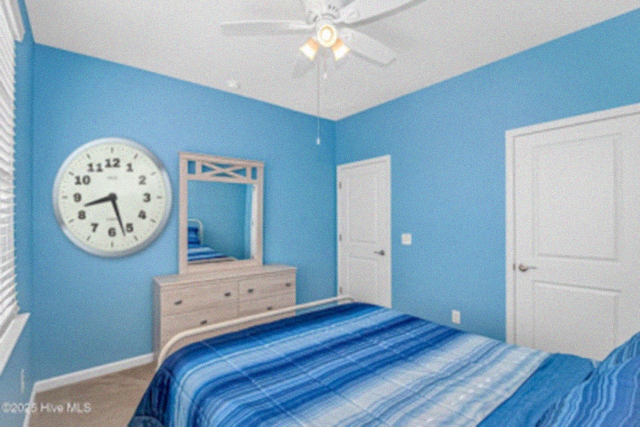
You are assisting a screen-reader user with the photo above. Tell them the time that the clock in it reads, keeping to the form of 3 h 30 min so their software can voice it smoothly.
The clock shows 8 h 27 min
